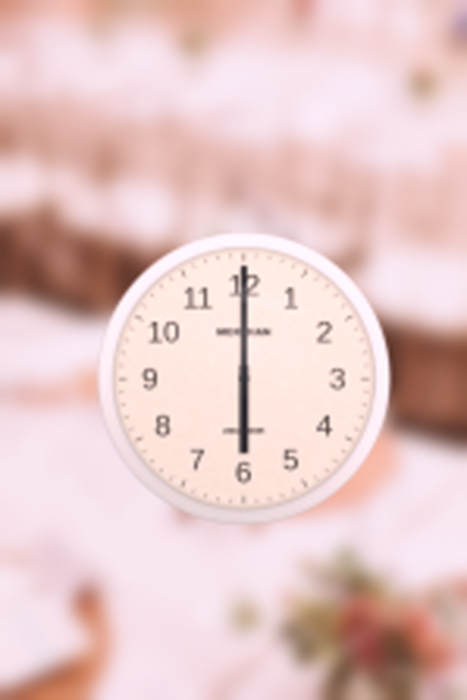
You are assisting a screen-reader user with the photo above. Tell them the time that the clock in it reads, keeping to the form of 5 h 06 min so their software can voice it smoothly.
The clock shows 6 h 00 min
